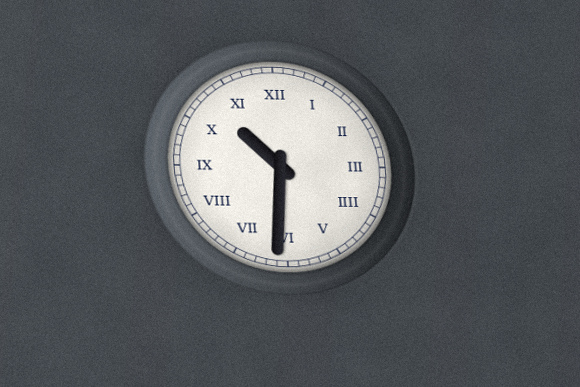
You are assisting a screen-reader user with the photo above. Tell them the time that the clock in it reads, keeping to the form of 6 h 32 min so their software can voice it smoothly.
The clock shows 10 h 31 min
